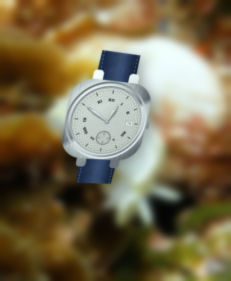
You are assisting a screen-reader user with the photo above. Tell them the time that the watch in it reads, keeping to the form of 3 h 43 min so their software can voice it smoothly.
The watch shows 12 h 50 min
